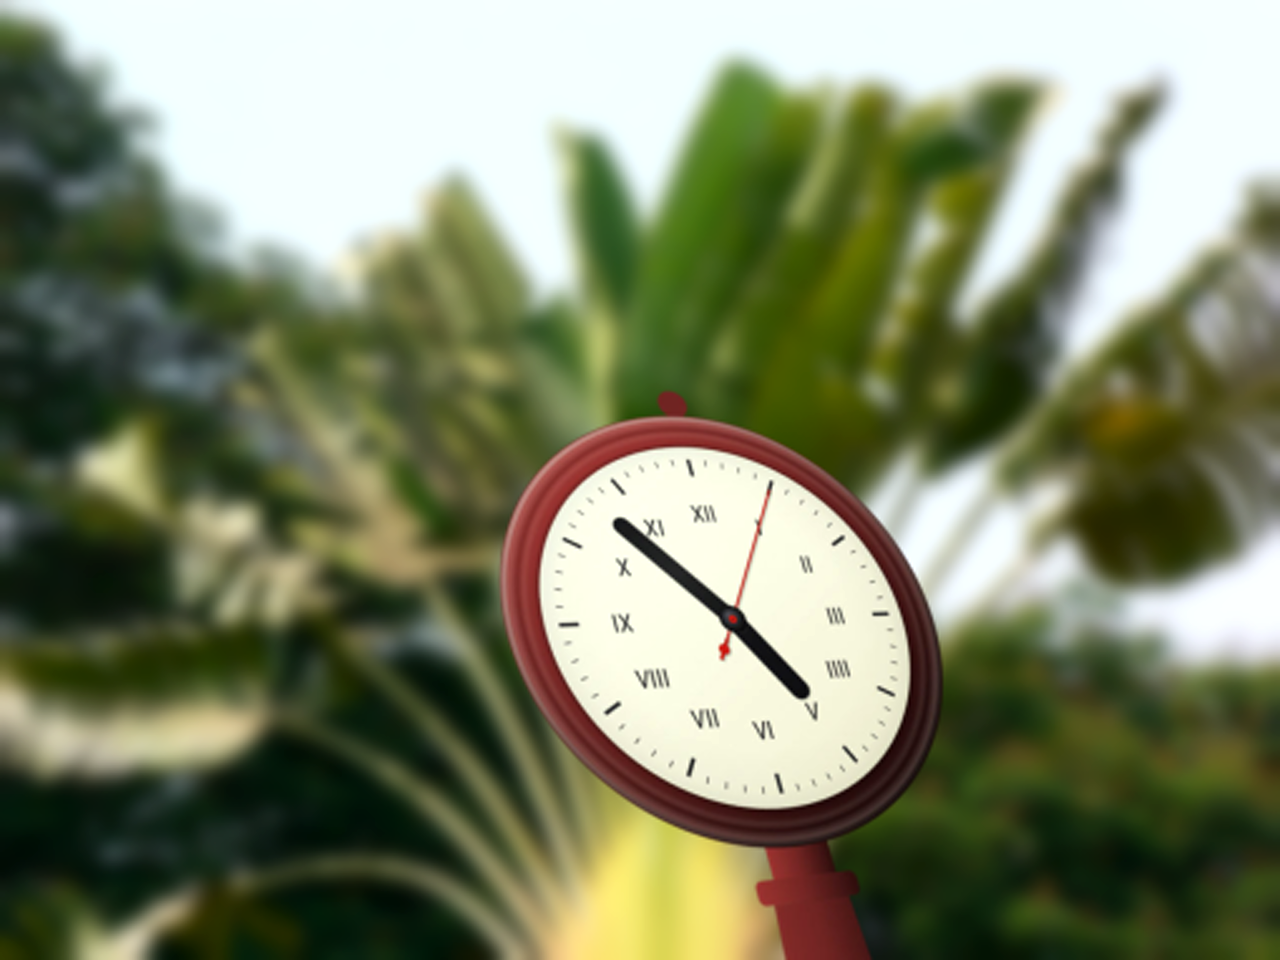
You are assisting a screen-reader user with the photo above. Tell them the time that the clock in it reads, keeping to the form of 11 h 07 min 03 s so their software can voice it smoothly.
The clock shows 4 h 53 min 05 s
